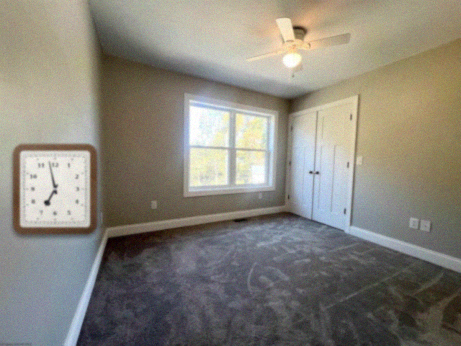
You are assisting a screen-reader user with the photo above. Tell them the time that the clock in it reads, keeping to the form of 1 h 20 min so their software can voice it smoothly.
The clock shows 6 h 58 min
